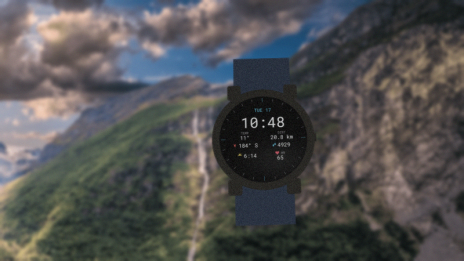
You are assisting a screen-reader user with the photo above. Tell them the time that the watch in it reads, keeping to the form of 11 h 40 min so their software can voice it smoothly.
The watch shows 10 h 48 min
